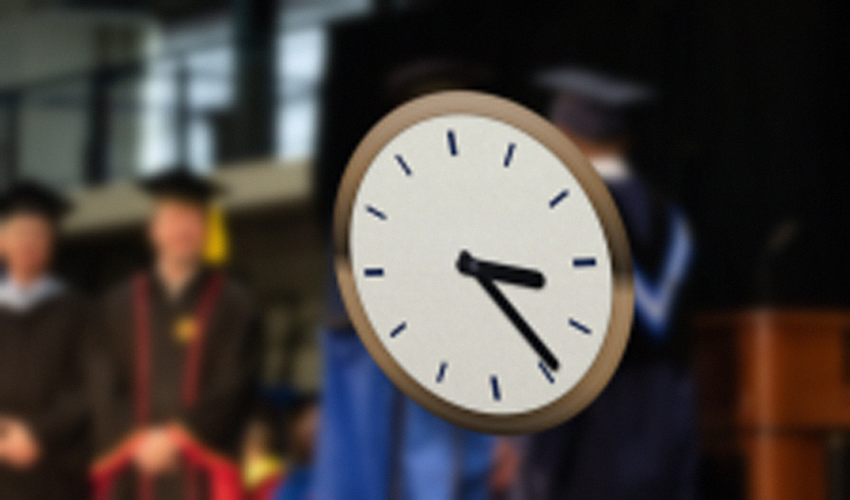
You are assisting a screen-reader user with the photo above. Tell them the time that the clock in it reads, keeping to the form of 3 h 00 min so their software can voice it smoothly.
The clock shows 3 h 24 min
